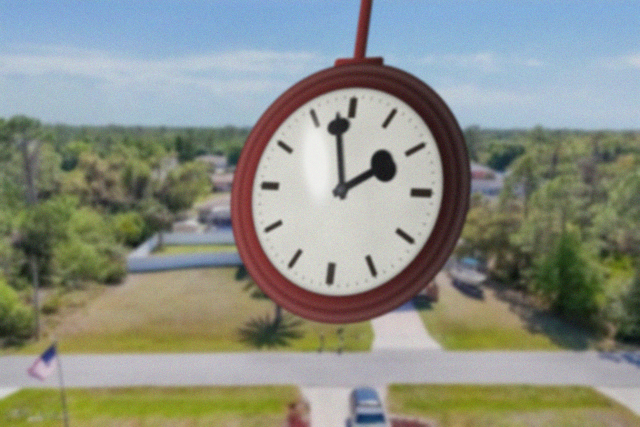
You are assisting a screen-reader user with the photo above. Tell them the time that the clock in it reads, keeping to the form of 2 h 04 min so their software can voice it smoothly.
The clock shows 1 h 58 min
